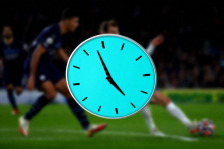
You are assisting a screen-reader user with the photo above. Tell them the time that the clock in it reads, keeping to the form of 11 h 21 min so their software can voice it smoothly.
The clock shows 4 h 58 min
